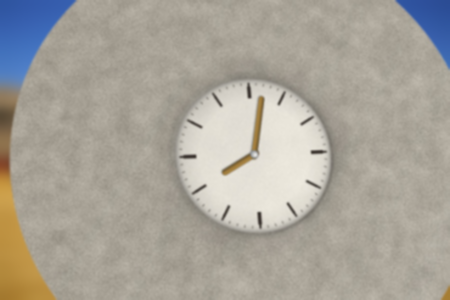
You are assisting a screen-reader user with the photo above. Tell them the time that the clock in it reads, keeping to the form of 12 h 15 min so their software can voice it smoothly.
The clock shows 8 h 02 min
